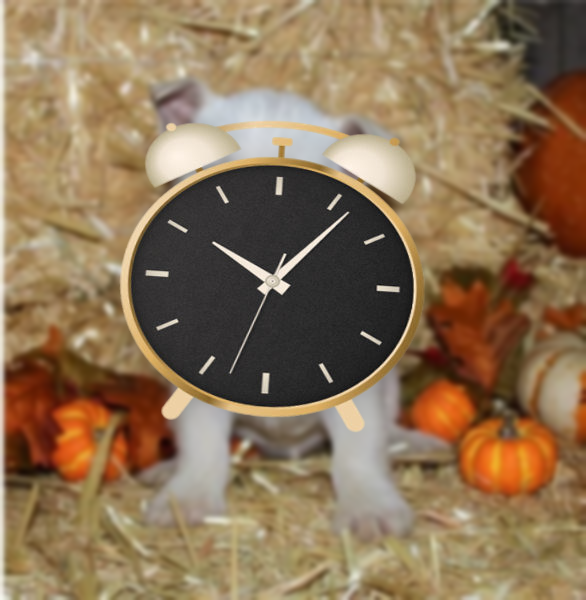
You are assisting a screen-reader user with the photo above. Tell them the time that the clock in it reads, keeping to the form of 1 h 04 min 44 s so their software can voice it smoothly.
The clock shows 10 h 06 min 33 s
